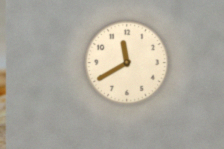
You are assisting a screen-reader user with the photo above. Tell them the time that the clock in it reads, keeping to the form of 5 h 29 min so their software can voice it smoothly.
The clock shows 11 h 40 min
